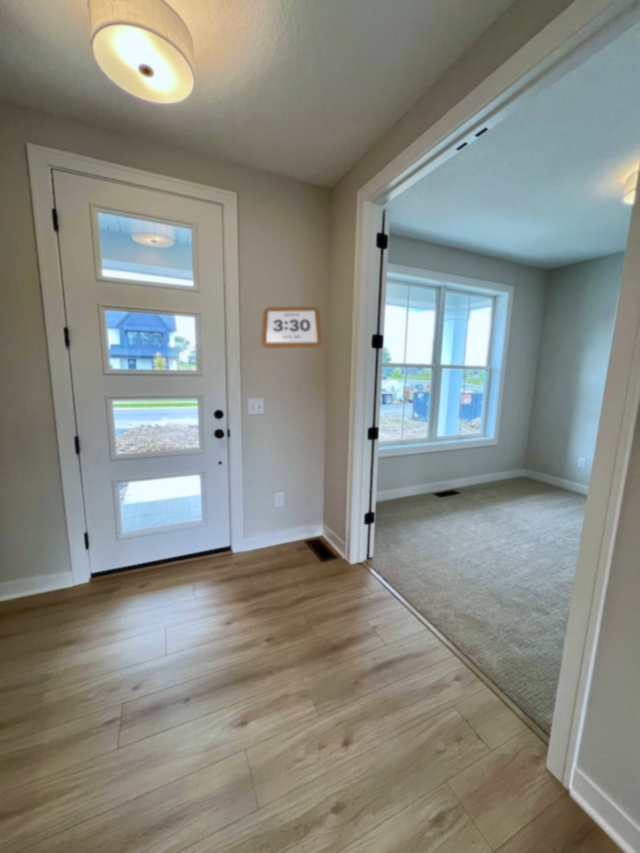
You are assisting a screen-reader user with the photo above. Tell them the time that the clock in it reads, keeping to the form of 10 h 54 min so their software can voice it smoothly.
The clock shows 3 h 30 min
